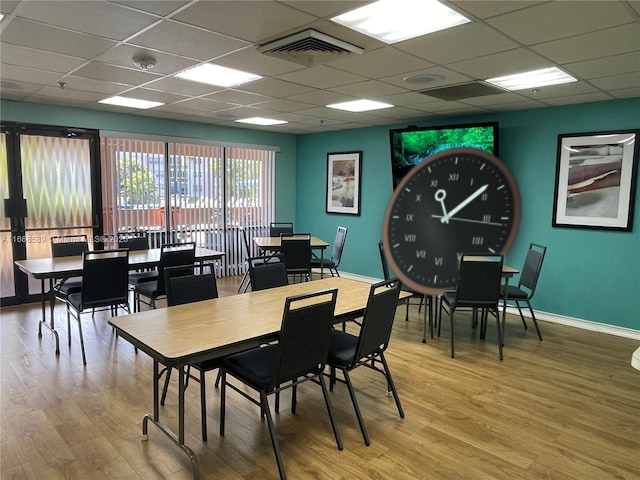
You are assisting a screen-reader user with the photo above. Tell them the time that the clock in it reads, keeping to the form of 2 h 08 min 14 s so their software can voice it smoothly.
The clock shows 11 h 08 min 16 s
